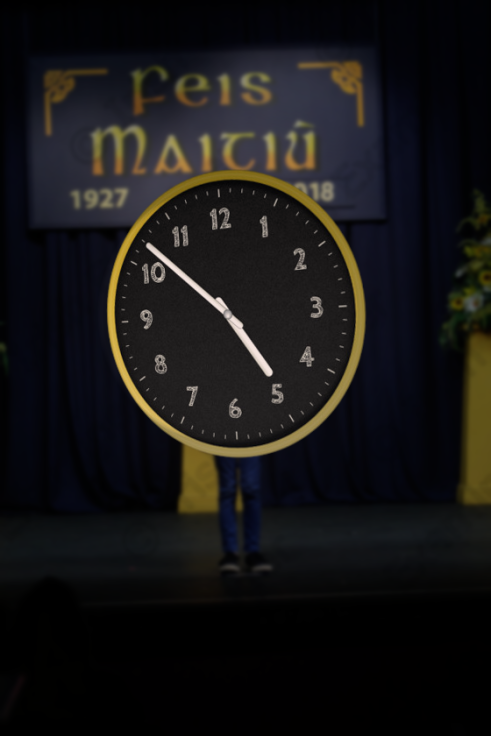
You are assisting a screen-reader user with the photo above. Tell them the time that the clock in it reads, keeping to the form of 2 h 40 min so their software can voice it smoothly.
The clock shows 4 h 52 min
